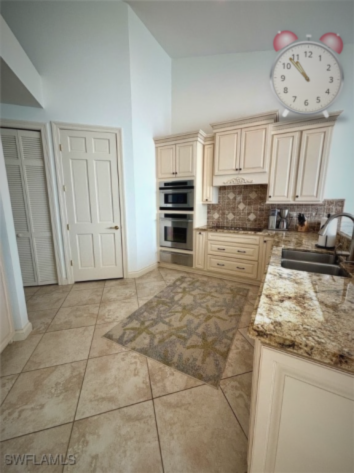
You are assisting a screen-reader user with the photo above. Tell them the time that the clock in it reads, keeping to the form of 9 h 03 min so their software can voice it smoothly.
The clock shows 10 h 53 min
